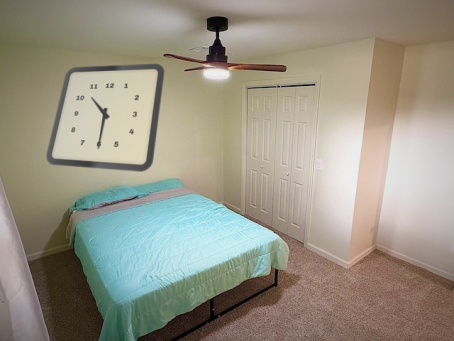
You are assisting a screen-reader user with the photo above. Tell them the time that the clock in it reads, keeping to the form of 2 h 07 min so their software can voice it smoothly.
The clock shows 10 h 30 min
